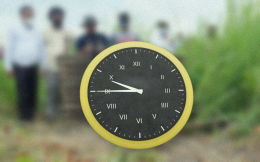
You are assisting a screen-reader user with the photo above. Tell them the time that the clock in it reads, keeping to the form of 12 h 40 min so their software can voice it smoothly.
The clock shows 9 h 45 min
